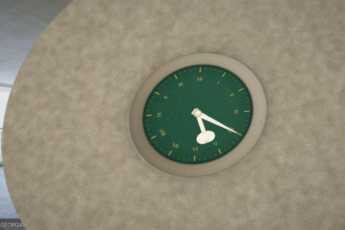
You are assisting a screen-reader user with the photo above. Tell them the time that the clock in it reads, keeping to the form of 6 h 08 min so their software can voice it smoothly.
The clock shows 5 h 20 min
